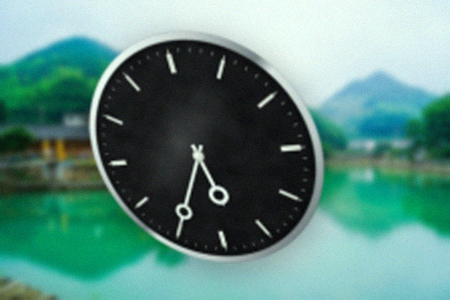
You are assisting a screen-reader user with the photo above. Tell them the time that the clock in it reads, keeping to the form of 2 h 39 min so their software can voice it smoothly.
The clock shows 5 h 35 min
